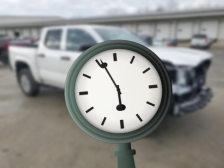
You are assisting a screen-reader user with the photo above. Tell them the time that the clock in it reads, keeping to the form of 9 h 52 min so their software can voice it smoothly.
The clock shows 5 h 56 min
